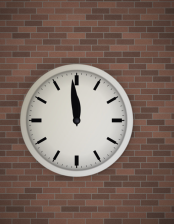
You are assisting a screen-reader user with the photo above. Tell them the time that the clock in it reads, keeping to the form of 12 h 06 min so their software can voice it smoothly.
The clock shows 11 h 59 min
